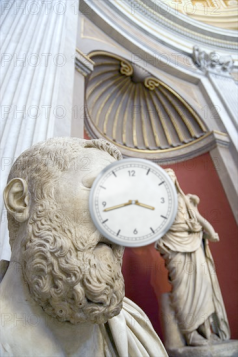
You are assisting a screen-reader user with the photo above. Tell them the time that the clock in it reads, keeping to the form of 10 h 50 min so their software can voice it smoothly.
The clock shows 3 h 43 min
